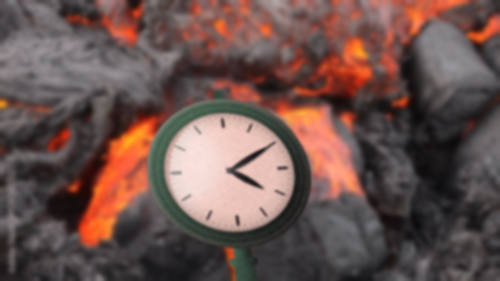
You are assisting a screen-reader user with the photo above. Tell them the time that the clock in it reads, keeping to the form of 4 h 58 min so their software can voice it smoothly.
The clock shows 4 h 10 min
